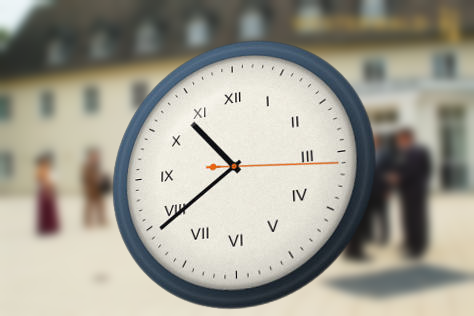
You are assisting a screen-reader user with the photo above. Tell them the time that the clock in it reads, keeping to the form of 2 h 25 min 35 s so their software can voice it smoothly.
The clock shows 10 h 39 min 16 s
